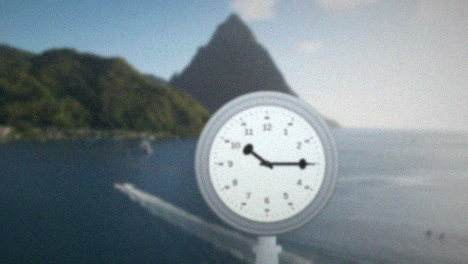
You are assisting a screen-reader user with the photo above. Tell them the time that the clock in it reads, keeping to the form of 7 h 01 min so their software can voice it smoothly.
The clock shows 10 h 15 min
